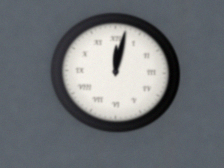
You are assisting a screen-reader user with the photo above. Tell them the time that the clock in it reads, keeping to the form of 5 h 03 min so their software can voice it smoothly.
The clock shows 12 h 02 min
